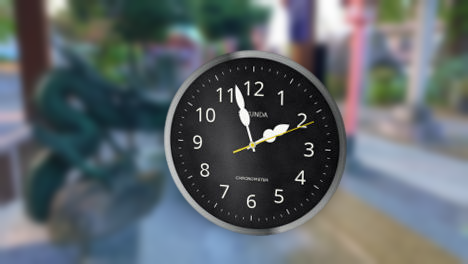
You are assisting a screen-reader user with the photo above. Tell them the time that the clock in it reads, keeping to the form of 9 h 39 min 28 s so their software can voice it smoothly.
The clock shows 1 h 57 min 11 s
